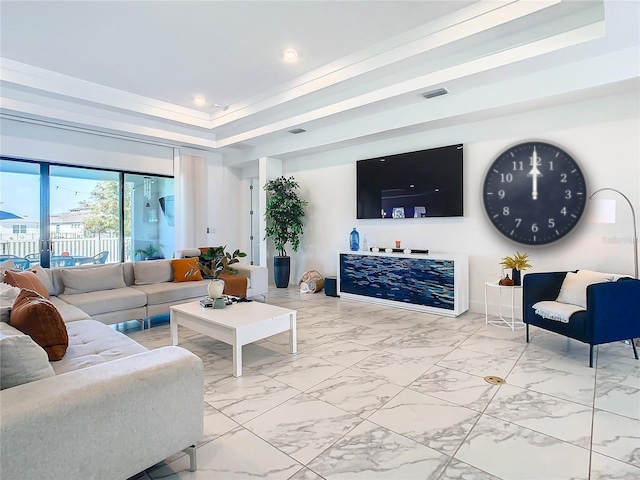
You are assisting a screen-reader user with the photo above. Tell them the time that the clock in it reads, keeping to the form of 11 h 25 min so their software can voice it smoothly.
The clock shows 12 h 00 min
